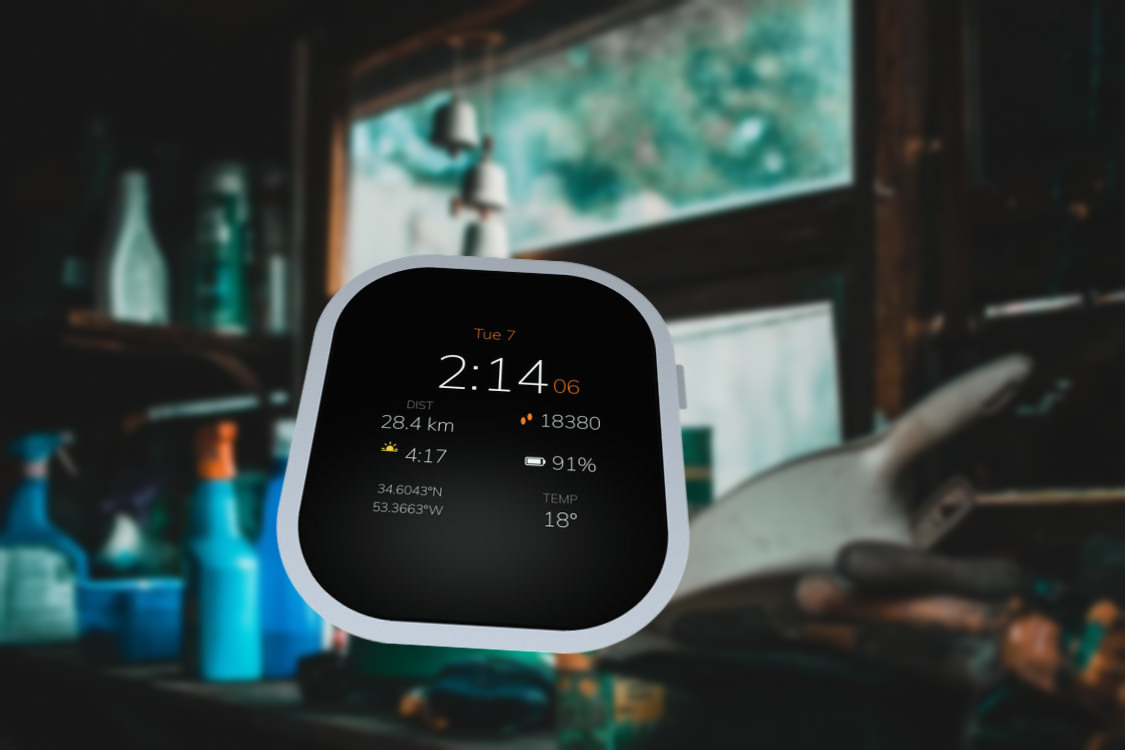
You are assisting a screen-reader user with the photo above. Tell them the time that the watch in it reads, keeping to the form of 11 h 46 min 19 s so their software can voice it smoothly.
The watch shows 2 h 14 min 06 s
